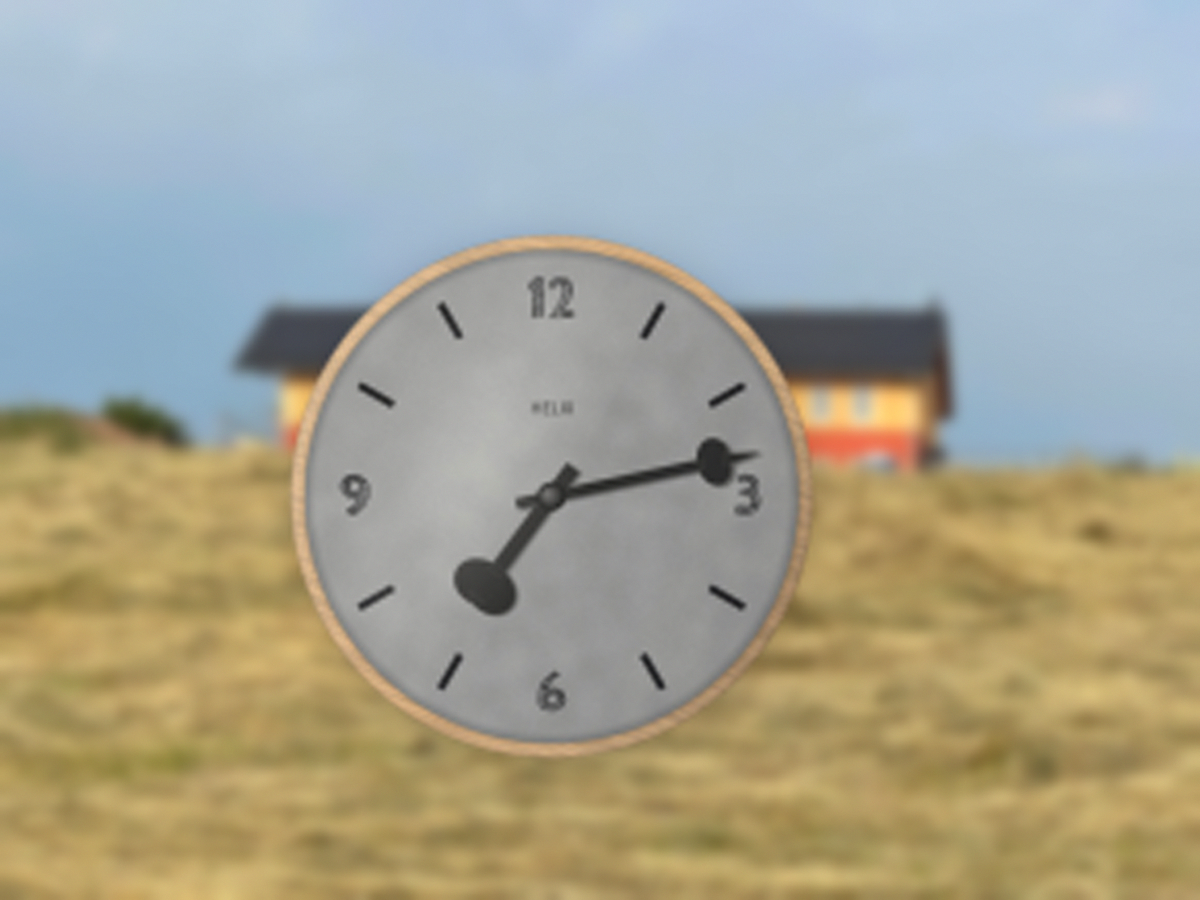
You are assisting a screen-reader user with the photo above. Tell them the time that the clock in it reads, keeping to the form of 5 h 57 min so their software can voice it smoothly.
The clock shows 7 h 13 min
